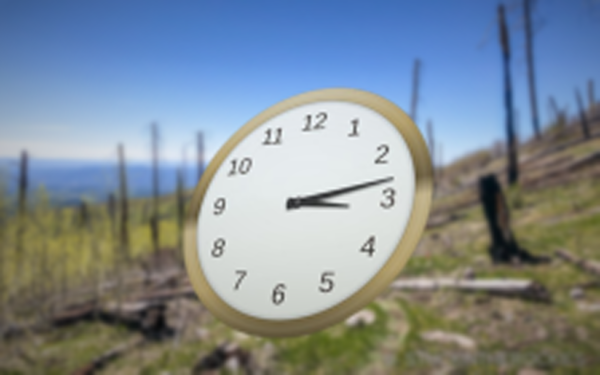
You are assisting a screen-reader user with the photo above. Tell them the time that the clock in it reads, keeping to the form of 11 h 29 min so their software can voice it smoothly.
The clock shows 3 h 13 min
